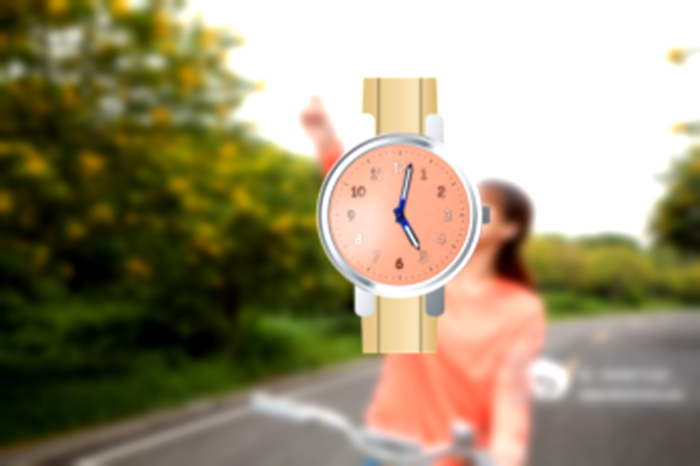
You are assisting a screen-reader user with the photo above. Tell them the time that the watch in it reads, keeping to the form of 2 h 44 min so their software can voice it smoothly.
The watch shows 5 h 02 min
